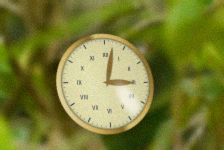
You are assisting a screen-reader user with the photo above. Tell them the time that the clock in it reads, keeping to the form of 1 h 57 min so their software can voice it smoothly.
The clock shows 3 h 02 min
